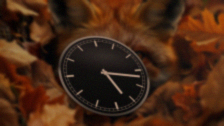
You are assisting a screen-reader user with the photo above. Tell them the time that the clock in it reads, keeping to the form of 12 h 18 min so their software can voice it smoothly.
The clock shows 5 h 17 min
